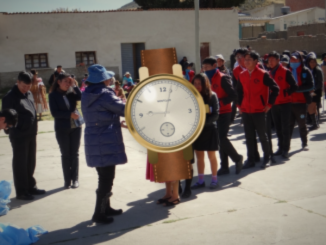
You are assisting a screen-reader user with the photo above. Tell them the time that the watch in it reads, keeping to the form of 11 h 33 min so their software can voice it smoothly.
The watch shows 9 h 03 min
